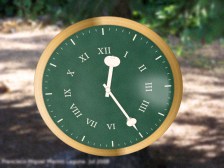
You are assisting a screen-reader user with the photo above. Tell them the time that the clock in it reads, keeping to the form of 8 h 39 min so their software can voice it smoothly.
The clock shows 12 h 25 min
